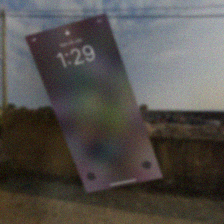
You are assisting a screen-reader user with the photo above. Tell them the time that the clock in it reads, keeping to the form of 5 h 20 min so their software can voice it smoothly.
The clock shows 1 h 29 min
